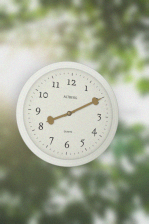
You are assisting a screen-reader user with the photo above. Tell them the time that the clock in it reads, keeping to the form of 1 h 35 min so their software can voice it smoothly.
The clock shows 8 h 10 min
